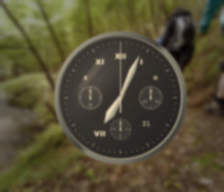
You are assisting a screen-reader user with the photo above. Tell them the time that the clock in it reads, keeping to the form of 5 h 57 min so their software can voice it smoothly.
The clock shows 7 h 04 min
